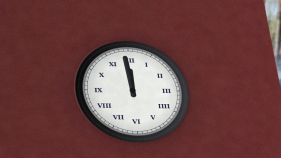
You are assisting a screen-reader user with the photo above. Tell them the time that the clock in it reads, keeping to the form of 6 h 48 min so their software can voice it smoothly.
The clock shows 11 h 59 min
